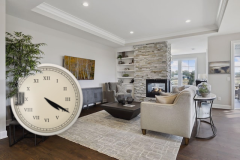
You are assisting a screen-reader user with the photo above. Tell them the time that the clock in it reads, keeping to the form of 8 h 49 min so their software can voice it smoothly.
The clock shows 4 h 20 min
